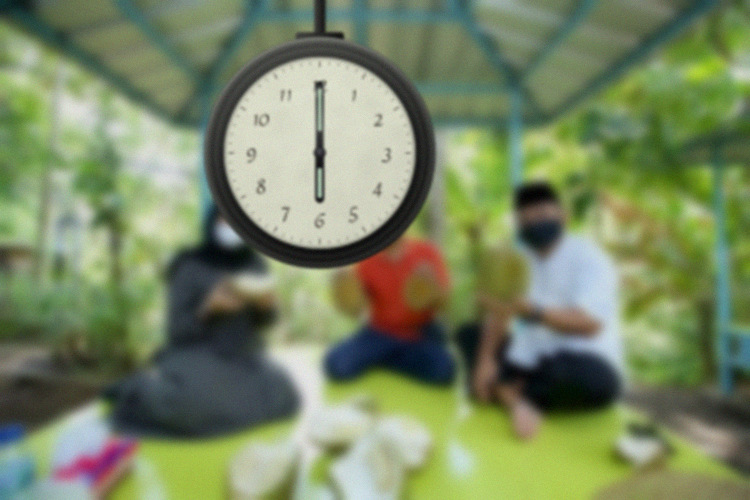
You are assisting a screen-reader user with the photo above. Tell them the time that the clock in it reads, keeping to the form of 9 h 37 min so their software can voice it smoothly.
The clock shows 6 h 00 min
